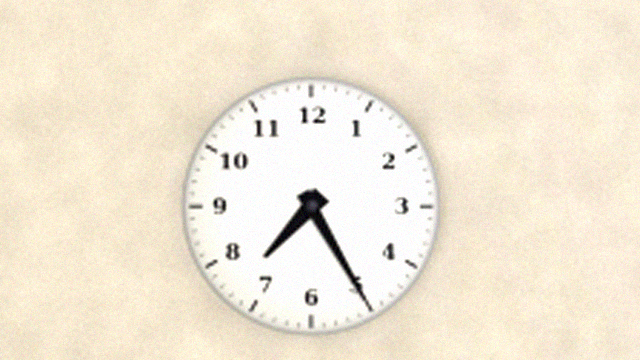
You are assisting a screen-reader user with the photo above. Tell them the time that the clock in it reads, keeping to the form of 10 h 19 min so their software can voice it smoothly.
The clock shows 7 h 25 min
